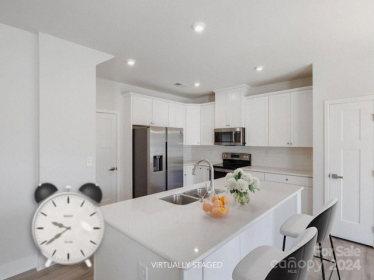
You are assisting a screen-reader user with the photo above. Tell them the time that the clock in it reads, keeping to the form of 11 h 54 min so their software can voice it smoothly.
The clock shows 9 h 39 min
